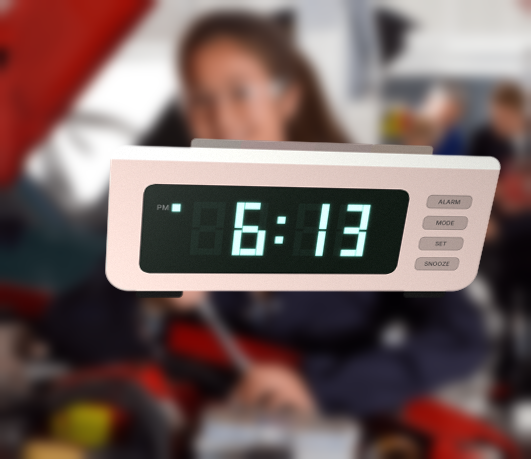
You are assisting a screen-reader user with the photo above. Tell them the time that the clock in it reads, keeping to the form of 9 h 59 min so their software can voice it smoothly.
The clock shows 6 h 13 min
